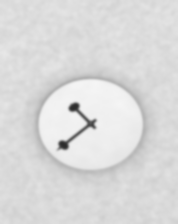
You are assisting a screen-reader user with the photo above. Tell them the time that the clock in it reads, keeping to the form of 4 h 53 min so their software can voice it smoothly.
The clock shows 10 h 38 min
